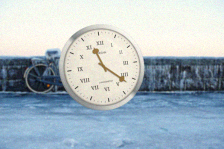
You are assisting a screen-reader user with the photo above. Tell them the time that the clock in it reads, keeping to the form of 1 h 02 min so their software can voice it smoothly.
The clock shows 11 h 22 min
